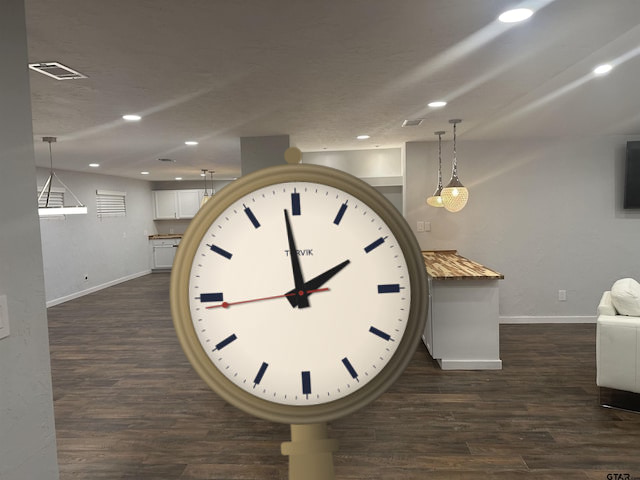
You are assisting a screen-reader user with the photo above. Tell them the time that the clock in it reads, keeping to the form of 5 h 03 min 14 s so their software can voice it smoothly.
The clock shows 1 h 58 min 44 s
